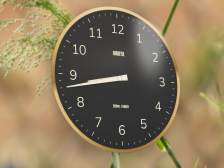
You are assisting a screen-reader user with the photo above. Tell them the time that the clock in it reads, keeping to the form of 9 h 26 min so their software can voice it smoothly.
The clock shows 8 h 43 min
